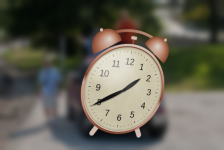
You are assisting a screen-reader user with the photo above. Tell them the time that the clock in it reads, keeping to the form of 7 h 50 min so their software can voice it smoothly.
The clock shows 1 h 40 min
